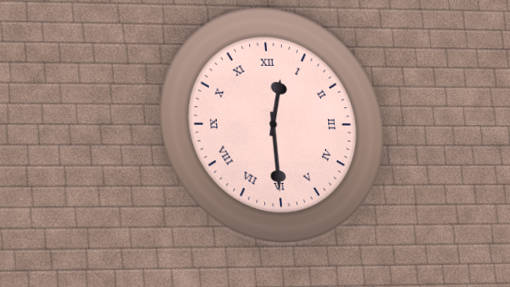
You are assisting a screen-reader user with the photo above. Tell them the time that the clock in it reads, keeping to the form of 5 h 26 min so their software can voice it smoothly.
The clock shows 12 h 30 min
